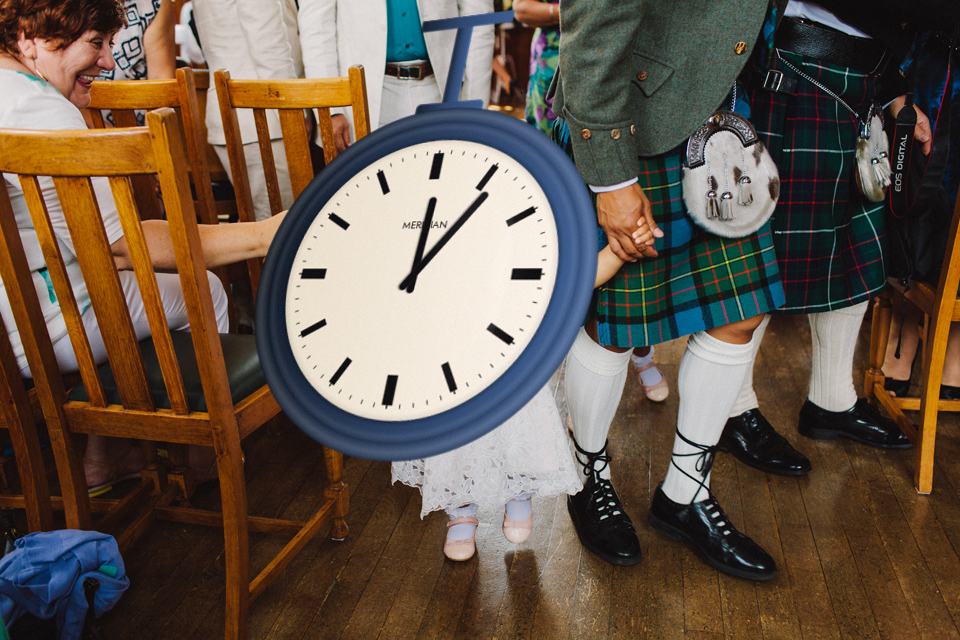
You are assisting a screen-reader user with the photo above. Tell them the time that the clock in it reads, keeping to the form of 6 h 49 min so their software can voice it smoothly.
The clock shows 12 h 06 min
